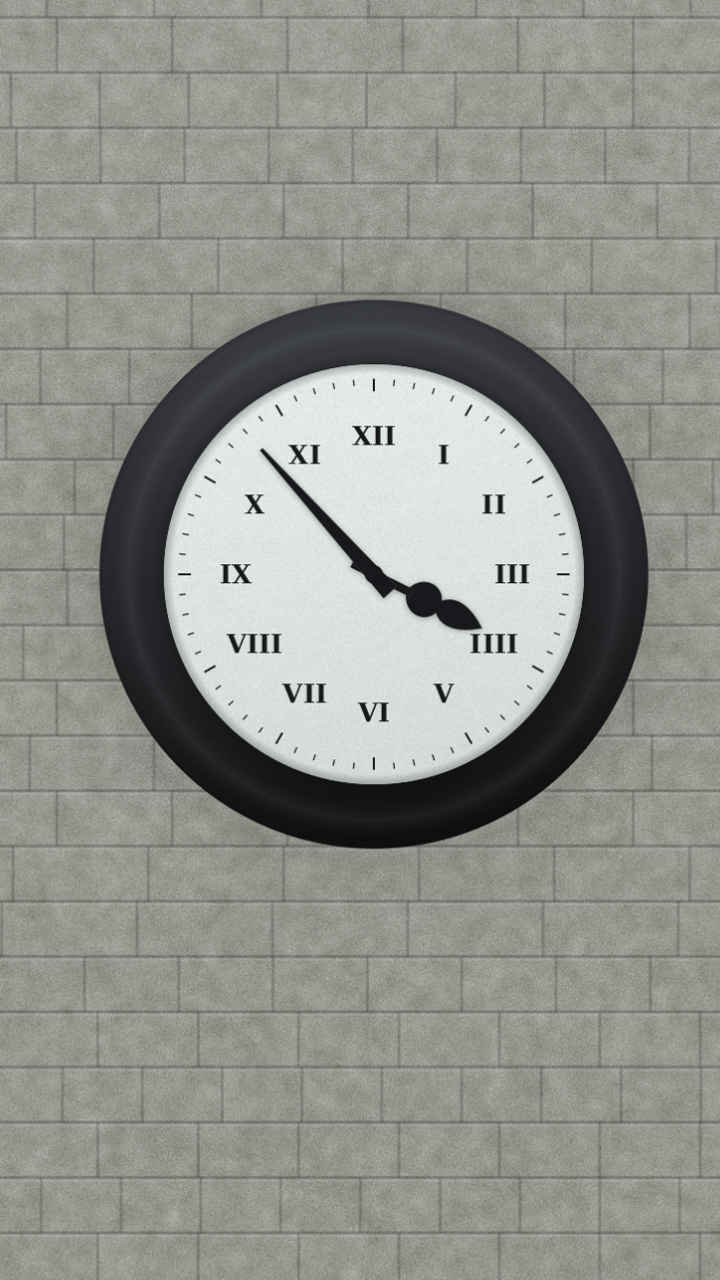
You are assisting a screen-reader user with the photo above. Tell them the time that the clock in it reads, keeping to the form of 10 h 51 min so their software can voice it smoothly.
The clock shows 3 h 53 min
